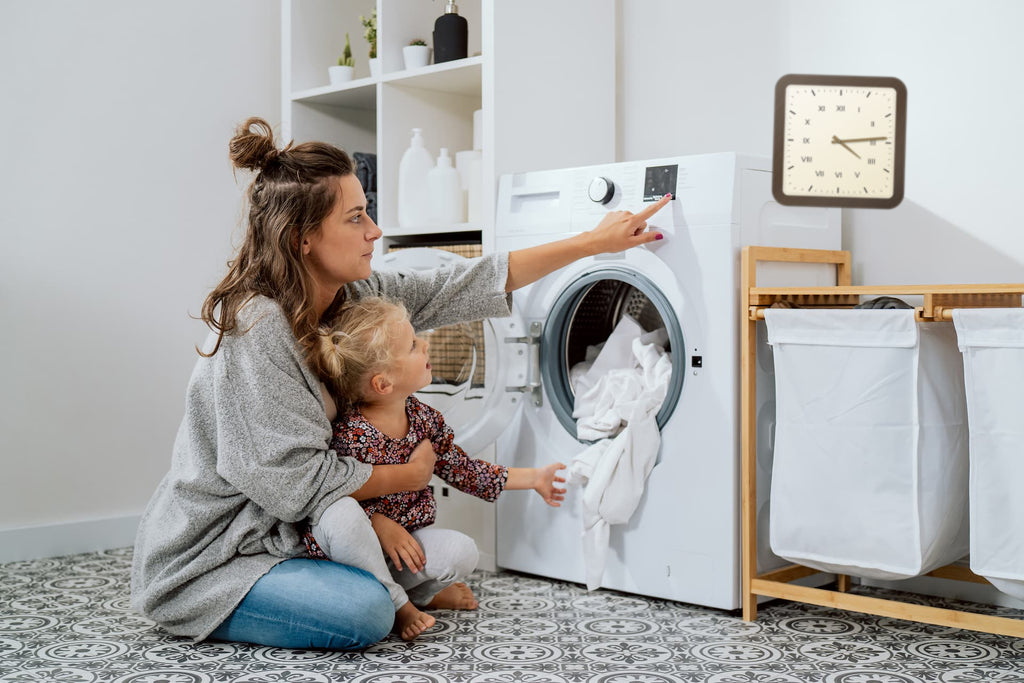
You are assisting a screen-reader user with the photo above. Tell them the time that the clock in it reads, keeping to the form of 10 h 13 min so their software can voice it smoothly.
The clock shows 4 h 14 min
